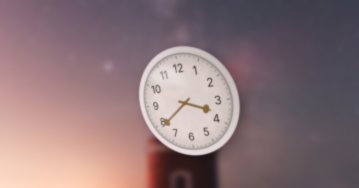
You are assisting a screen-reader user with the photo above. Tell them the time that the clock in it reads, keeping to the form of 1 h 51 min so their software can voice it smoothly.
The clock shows 3 h 39 min
